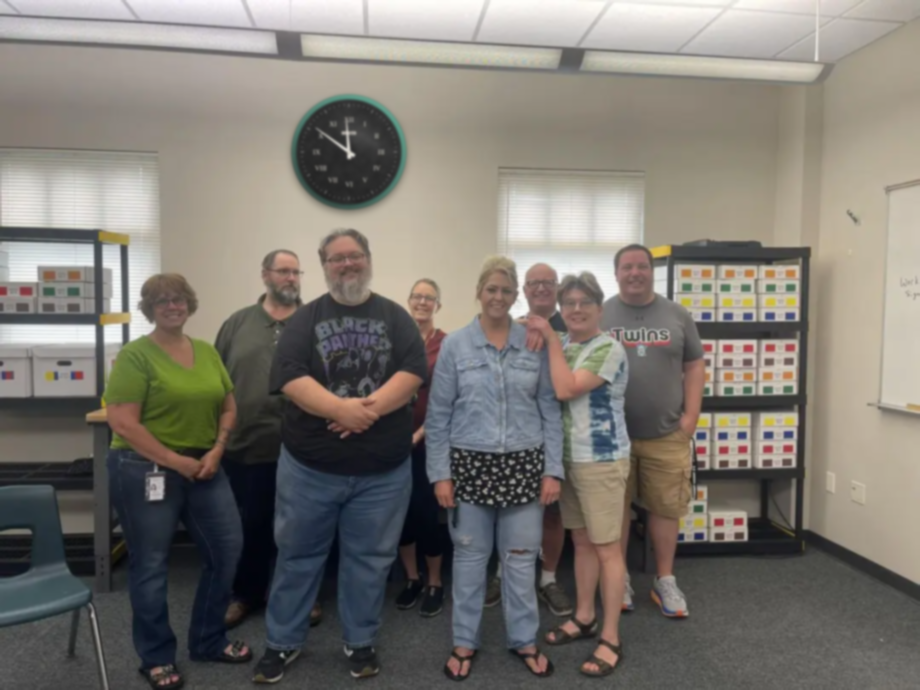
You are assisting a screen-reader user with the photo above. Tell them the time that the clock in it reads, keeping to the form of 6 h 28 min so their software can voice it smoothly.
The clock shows 11 h 51 min
